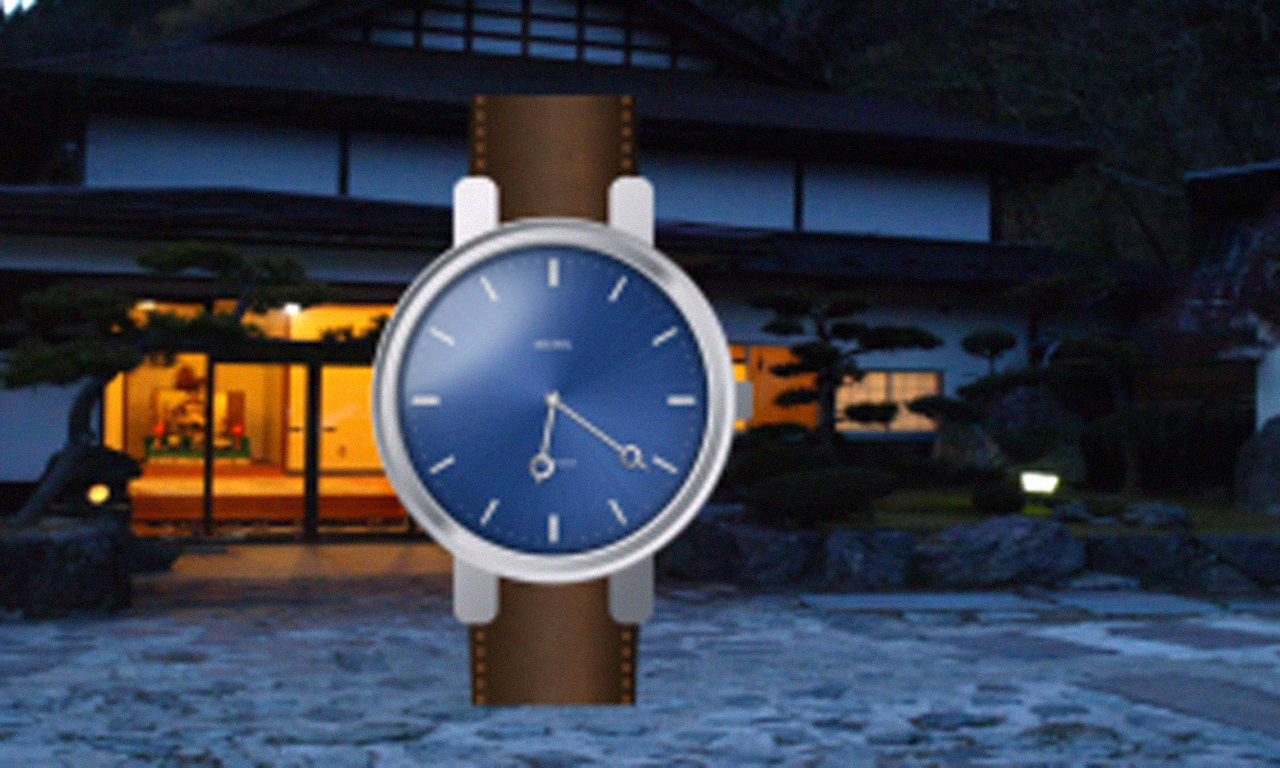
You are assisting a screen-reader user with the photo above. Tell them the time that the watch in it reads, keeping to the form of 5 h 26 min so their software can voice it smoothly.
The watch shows 6 h 21 min
